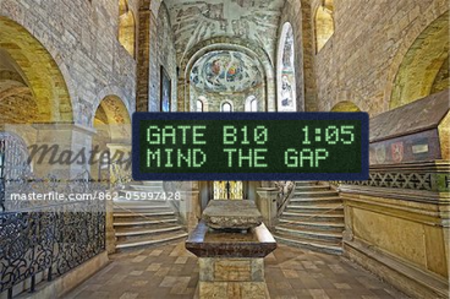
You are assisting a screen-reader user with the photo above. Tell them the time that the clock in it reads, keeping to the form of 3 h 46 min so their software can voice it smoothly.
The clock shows 1 h 05 min
